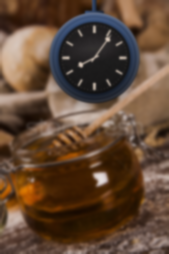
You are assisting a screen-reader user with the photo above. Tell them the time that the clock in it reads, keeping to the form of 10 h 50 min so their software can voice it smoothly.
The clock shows 8 h 06 min
